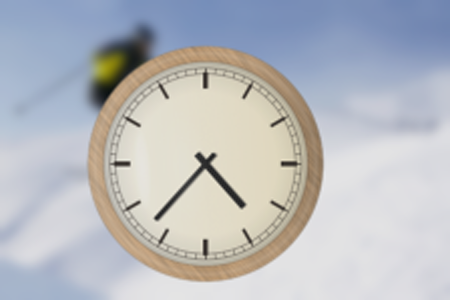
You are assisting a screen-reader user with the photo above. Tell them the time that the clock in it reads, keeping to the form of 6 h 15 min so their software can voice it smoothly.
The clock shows 4 h 37 min
